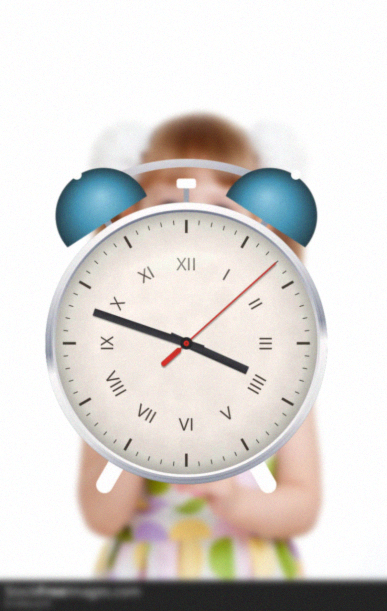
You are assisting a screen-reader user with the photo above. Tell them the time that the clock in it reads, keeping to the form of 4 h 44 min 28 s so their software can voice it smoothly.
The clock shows 3 h 48 min 08 s
